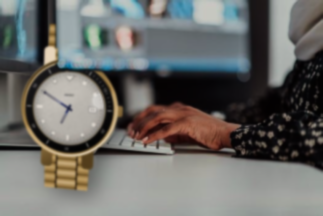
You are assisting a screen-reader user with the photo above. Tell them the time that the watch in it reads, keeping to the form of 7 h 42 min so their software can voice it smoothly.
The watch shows 6 h 50 min
